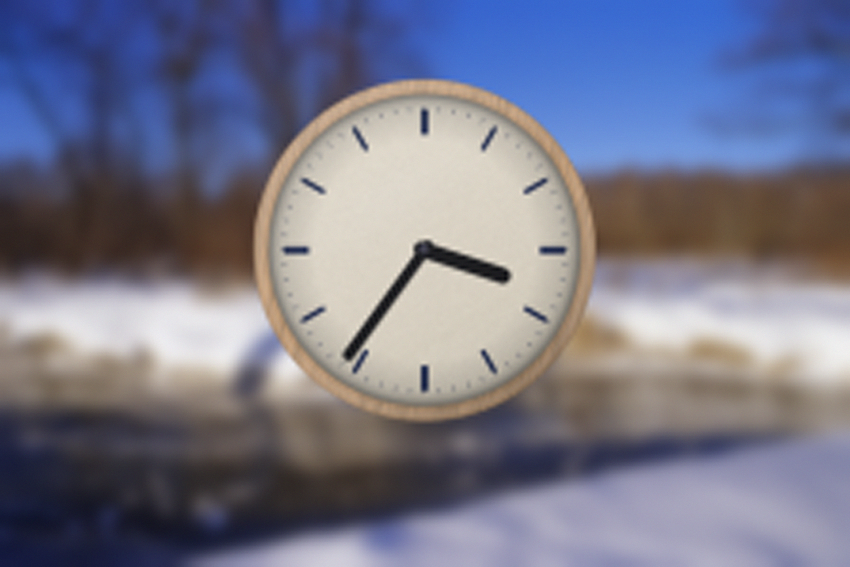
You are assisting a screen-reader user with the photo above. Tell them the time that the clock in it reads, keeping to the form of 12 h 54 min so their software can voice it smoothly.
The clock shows 3 h 36 min
